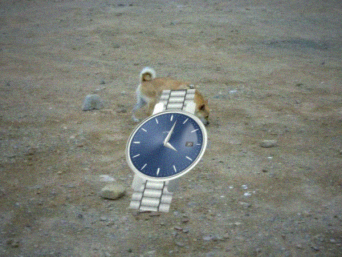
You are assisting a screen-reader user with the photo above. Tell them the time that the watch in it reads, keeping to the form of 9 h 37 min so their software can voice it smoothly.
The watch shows 4 h 02 min
